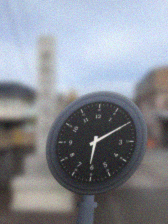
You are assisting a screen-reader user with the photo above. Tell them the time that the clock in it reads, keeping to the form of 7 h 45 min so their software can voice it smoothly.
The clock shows 6 h 10 min
